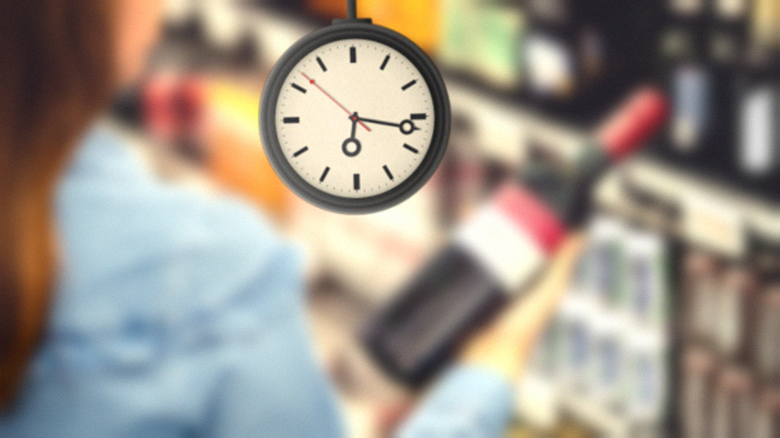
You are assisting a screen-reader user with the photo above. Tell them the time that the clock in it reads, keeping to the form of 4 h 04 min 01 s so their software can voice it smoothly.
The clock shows 6 h 16 min 52 s
